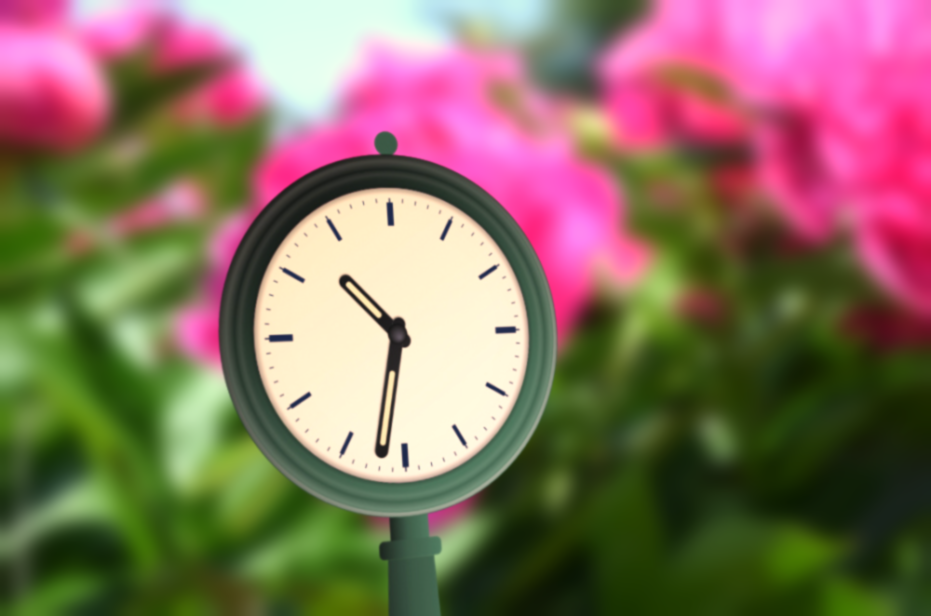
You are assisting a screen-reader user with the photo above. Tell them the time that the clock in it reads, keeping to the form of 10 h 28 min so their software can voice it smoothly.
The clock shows 10 h 32 min
